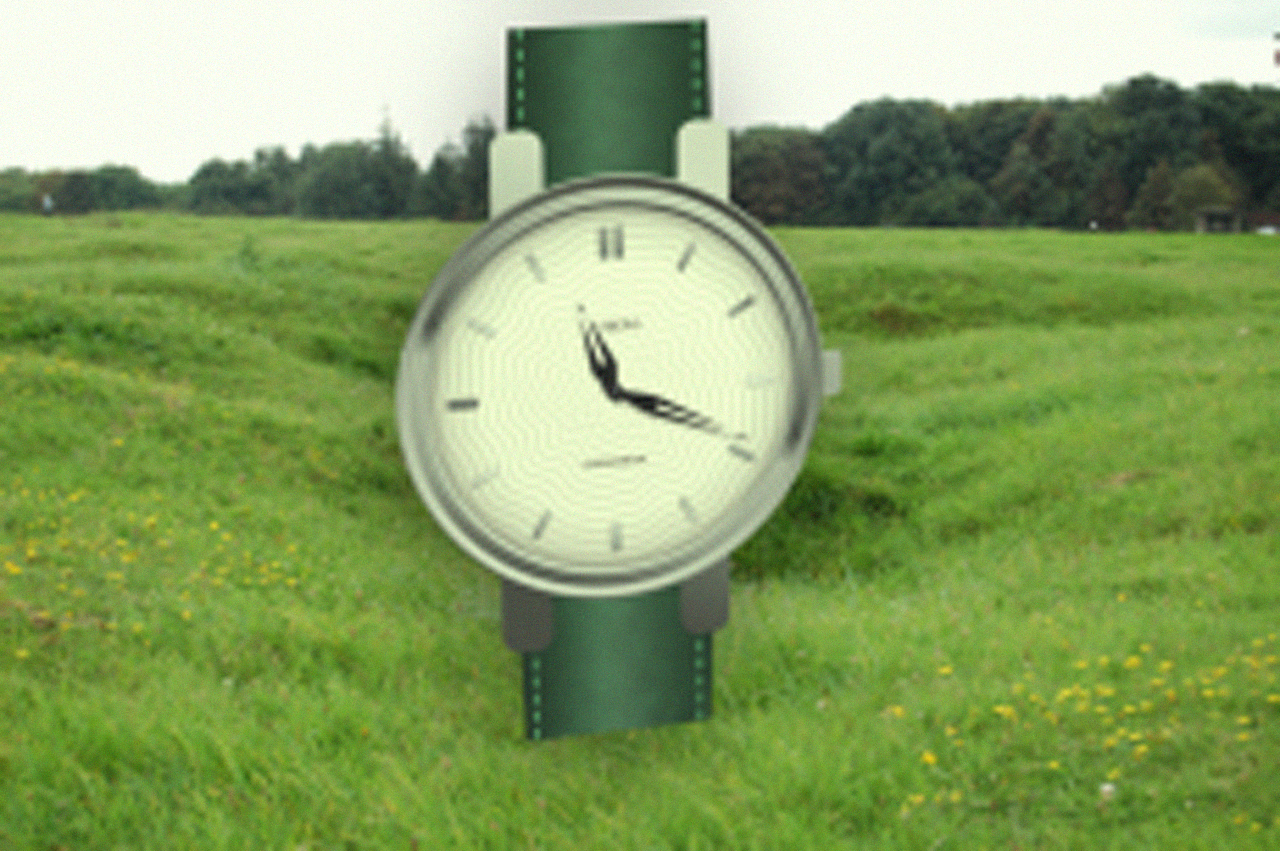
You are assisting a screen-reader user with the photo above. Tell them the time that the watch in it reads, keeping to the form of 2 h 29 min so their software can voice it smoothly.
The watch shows 11 h 19 min
